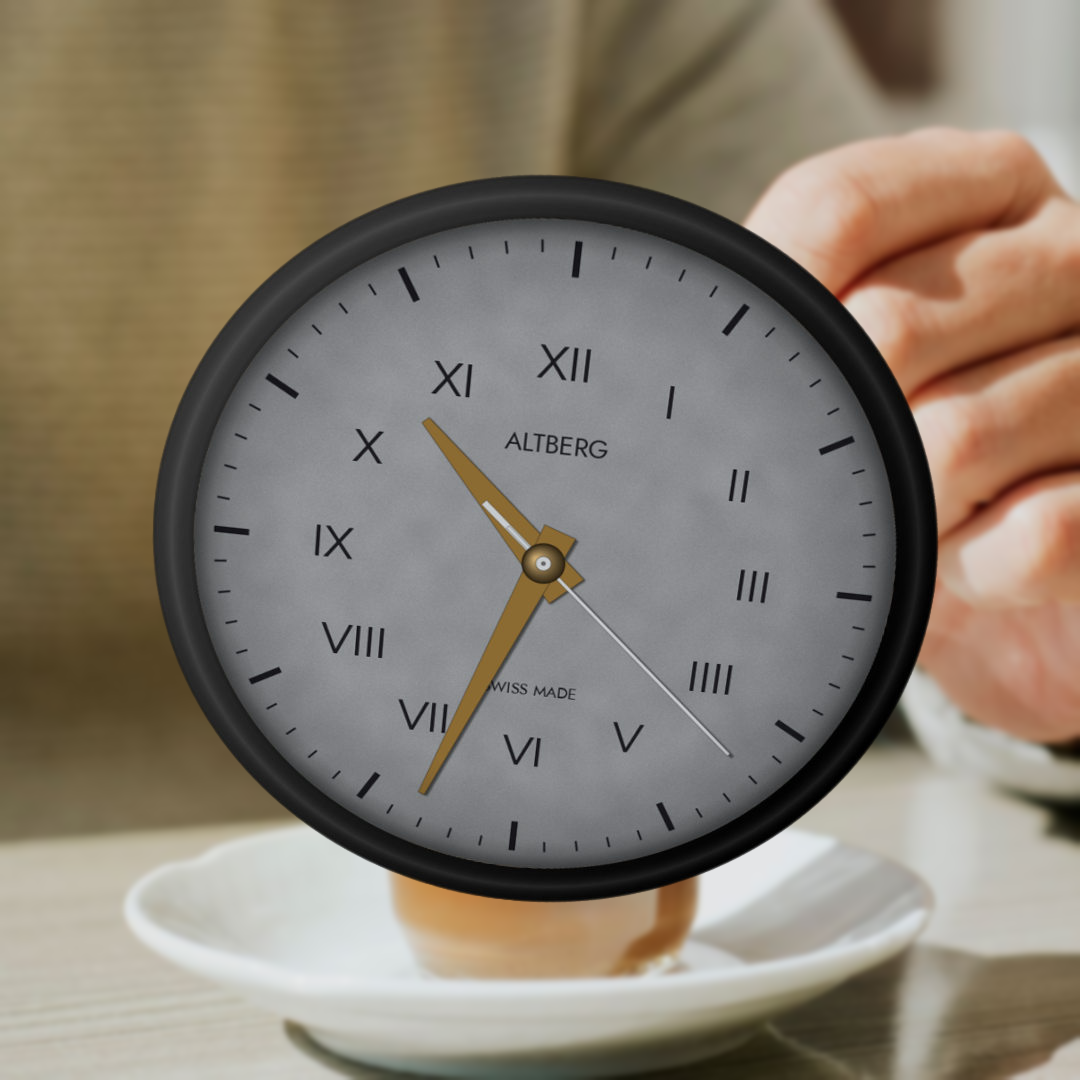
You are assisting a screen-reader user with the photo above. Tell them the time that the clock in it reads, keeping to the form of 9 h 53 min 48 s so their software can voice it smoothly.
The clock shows 10 h 33 min 22 s
